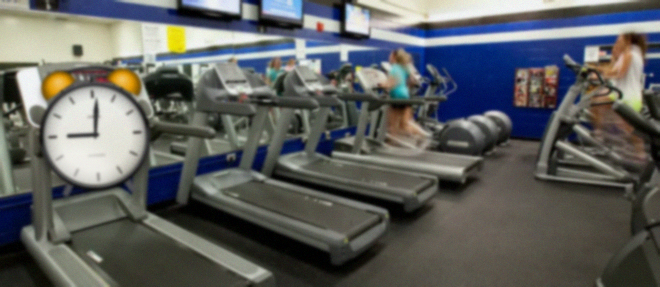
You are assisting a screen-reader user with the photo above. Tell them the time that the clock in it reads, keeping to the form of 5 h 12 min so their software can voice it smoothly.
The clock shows 9 h 01 min
